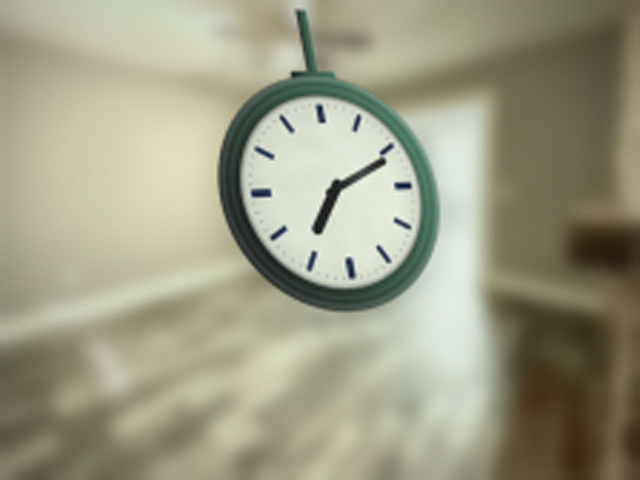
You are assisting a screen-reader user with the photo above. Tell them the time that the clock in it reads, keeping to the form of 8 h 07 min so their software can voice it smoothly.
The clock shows 7 h 11 min
